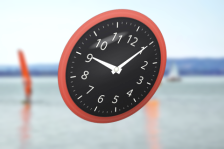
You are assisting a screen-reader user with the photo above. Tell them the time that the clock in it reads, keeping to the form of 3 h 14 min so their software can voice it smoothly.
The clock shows 9 h 05 min
